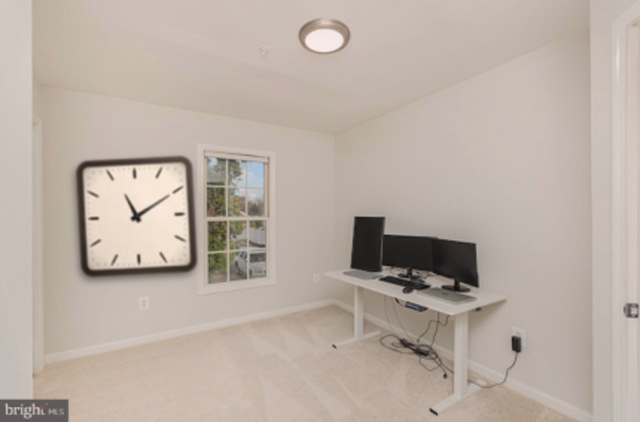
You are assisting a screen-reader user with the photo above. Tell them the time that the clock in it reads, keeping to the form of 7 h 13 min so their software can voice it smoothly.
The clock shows 11 h 10 min
